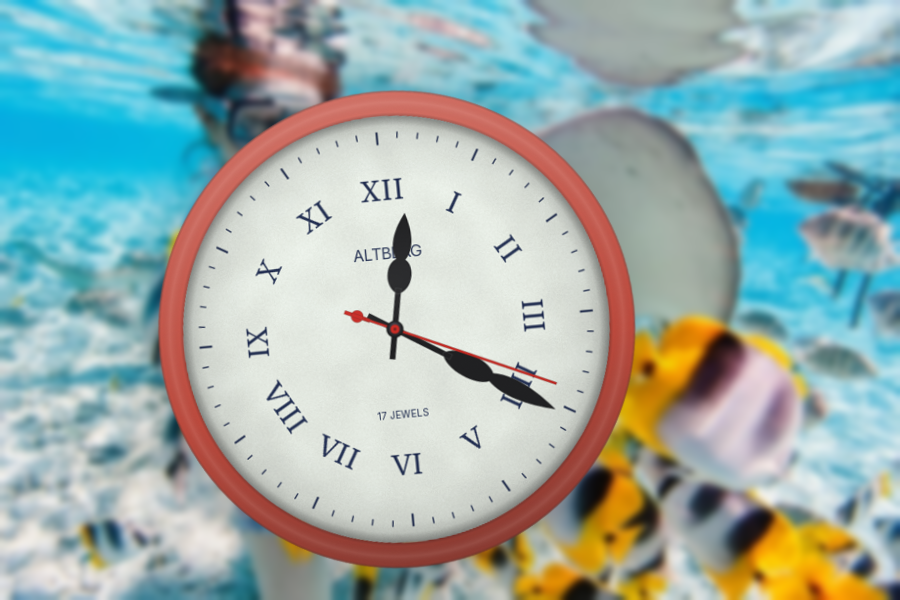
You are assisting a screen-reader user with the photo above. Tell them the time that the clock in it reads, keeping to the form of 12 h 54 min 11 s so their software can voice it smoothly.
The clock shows 12 h 20 min 19 s
